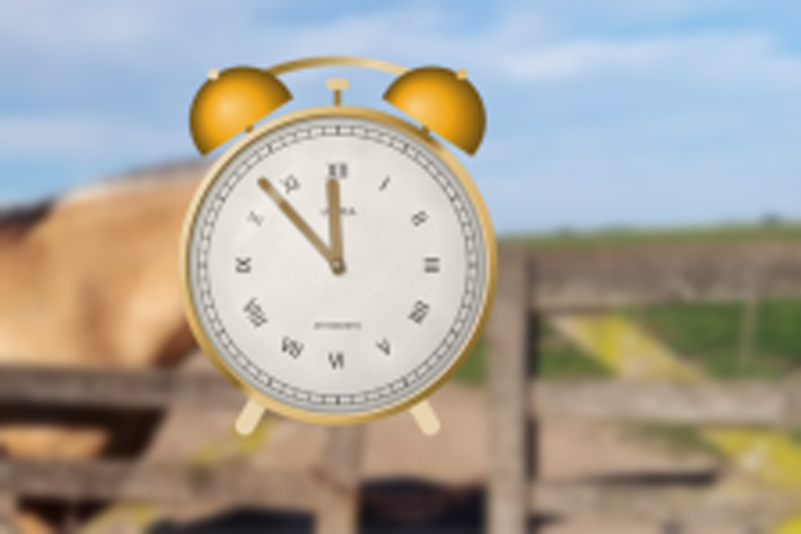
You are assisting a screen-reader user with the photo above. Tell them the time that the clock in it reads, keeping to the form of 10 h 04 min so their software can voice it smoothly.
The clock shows 11 h 53 min
